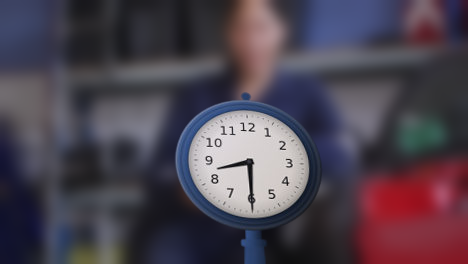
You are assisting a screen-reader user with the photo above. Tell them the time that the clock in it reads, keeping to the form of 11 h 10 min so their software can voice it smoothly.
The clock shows 8 h 30 min
